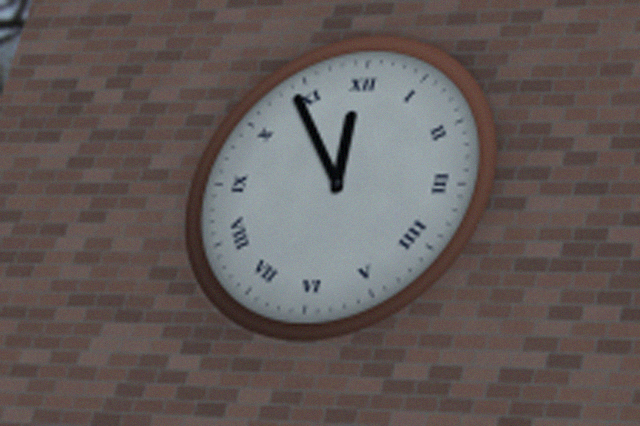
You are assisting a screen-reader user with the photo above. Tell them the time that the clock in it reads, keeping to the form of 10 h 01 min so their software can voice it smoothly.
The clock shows 11 h 54 min
